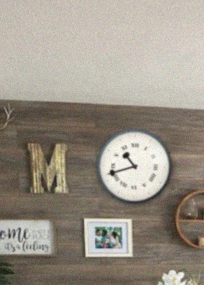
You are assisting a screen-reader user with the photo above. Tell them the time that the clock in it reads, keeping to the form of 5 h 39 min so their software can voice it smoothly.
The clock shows 10 h 42 min
